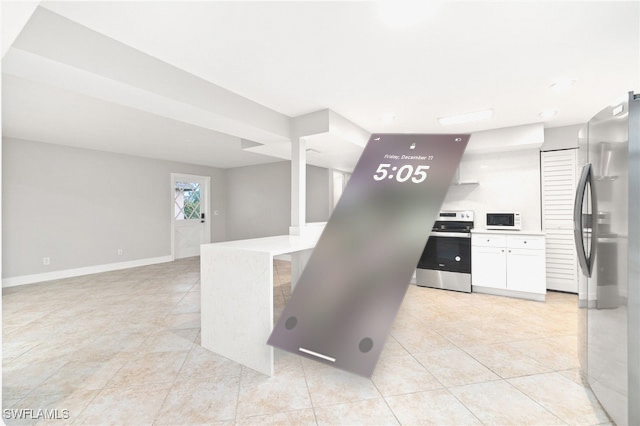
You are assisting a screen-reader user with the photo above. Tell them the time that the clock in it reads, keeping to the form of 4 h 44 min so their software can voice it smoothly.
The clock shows 5 h 05 min
